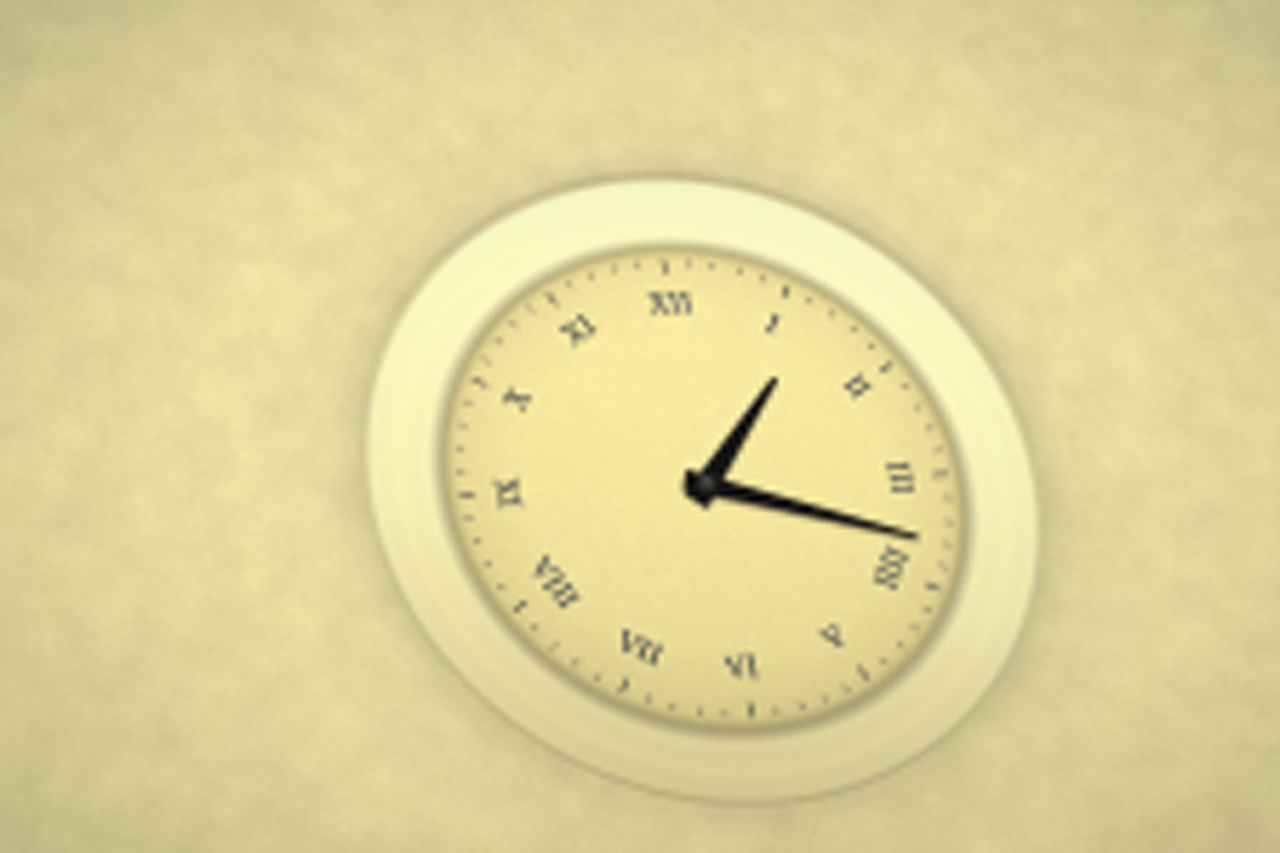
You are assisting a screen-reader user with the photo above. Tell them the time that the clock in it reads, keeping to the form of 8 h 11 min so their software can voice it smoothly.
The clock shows 1 h 18 min
